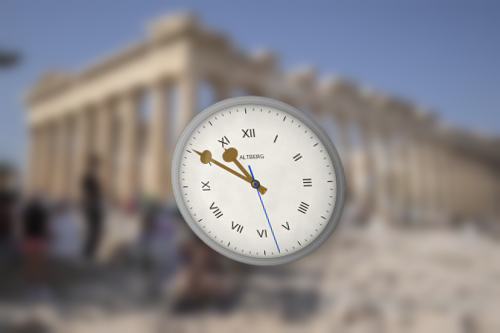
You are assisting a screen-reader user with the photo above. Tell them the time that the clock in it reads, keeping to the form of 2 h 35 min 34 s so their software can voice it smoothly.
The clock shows 10 h 50 min 28 s
